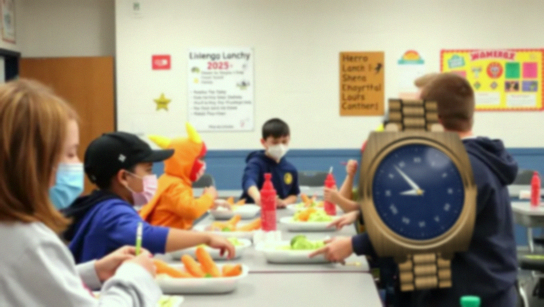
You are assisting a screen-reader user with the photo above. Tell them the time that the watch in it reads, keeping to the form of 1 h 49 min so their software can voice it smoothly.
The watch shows 8 h 53 min
